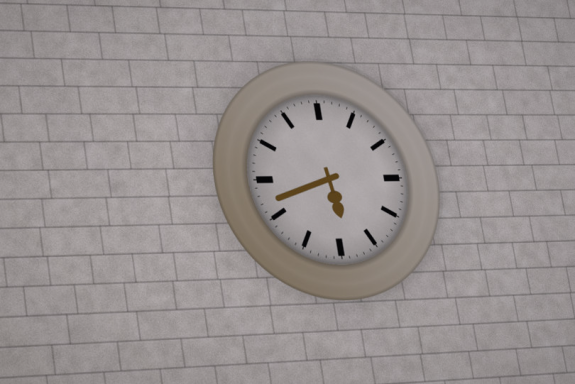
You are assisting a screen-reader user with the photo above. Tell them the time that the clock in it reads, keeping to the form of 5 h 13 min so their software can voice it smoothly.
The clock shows 5 h 42 min
